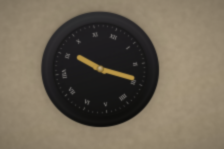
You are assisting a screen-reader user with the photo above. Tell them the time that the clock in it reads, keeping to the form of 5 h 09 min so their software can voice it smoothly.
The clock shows 9 h 14 min
